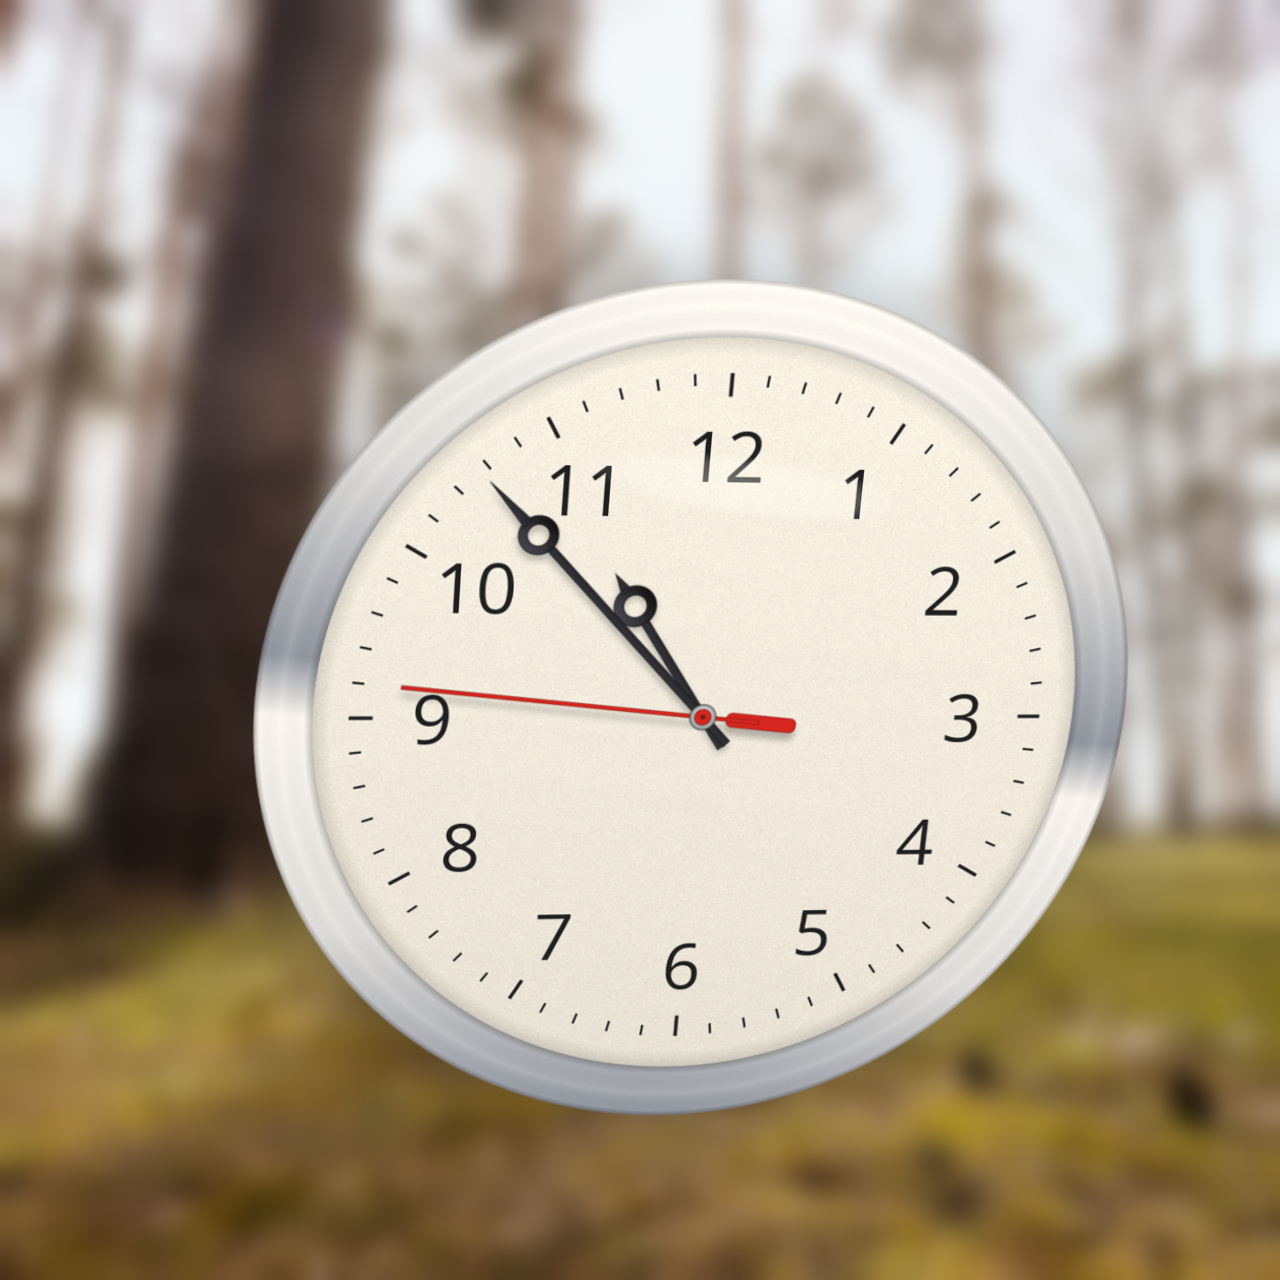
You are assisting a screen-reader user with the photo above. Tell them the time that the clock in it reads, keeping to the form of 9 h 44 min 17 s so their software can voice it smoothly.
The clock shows 10 h 52 min 46 s
